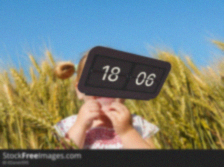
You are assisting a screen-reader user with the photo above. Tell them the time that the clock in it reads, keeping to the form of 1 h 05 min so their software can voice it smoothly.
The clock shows 18 h 06 min
